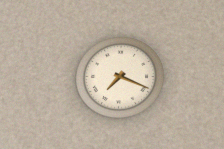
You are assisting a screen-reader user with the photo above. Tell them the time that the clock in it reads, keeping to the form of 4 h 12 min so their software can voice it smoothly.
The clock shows 7 h 19 min
